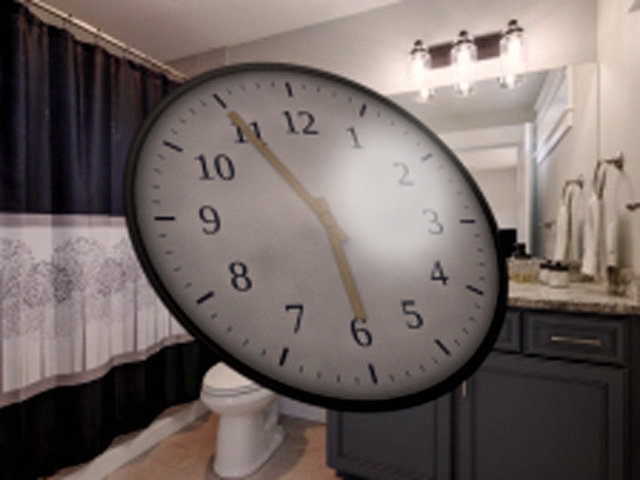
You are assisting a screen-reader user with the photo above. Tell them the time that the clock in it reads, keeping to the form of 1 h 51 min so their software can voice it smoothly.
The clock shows 5 h 55 min
